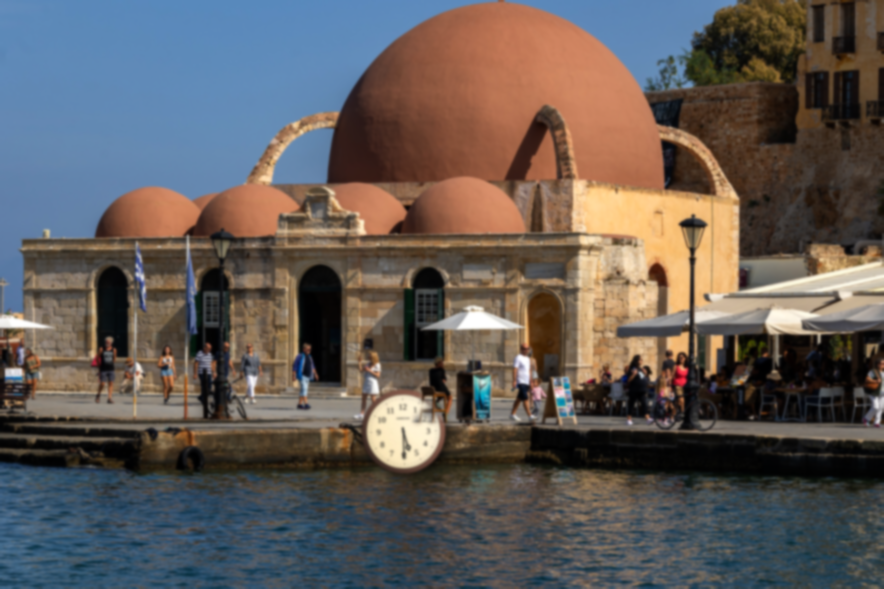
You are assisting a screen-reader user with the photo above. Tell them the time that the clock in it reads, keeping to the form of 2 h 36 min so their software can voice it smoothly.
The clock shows 5 h 30 min
